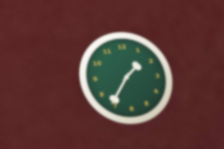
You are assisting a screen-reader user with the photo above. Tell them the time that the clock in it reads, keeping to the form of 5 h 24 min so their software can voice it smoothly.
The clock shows 1 h 36 min
